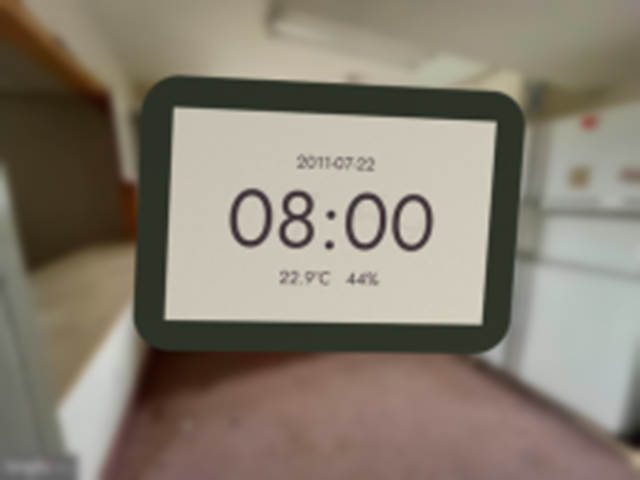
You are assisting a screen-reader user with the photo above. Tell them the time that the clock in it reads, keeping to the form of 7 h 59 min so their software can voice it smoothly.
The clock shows 8 h 00 min
